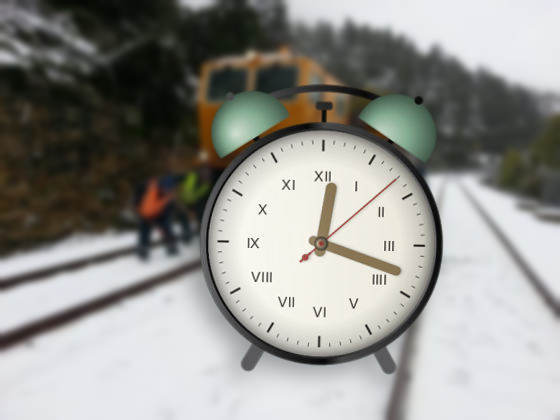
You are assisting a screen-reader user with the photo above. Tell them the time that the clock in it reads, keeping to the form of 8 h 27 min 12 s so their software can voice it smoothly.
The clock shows 12 h 18 min 08 s
